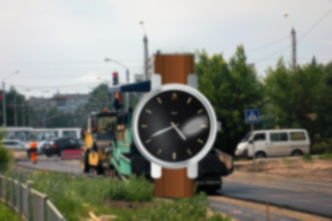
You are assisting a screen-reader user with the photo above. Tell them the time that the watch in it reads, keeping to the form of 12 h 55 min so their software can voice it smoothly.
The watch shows 4 h 41 min
